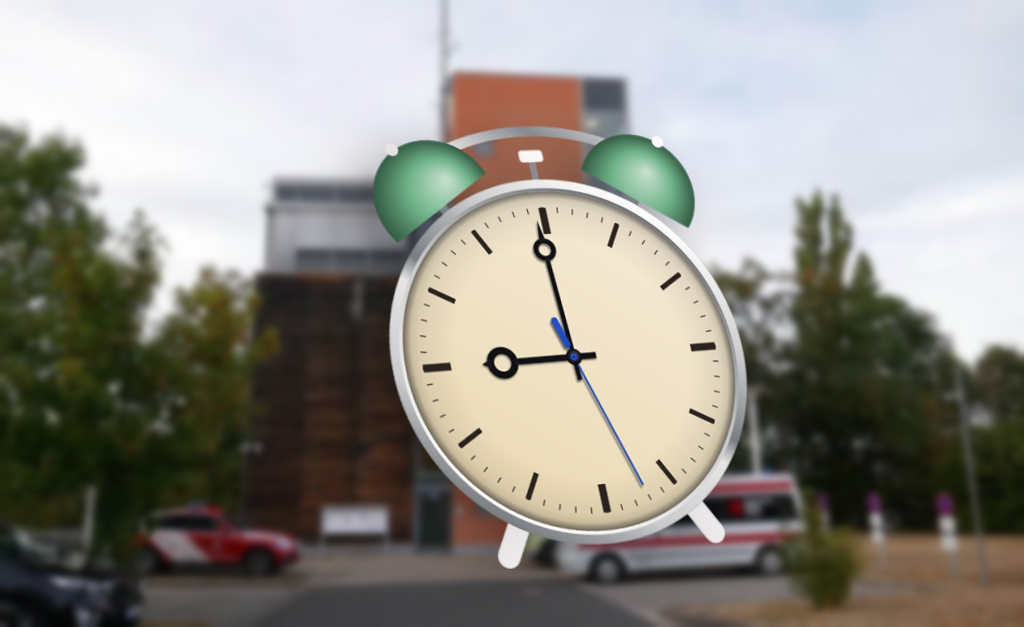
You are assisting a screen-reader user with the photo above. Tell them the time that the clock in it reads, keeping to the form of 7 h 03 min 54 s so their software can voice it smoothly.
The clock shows 8 h 59 min 27 s
